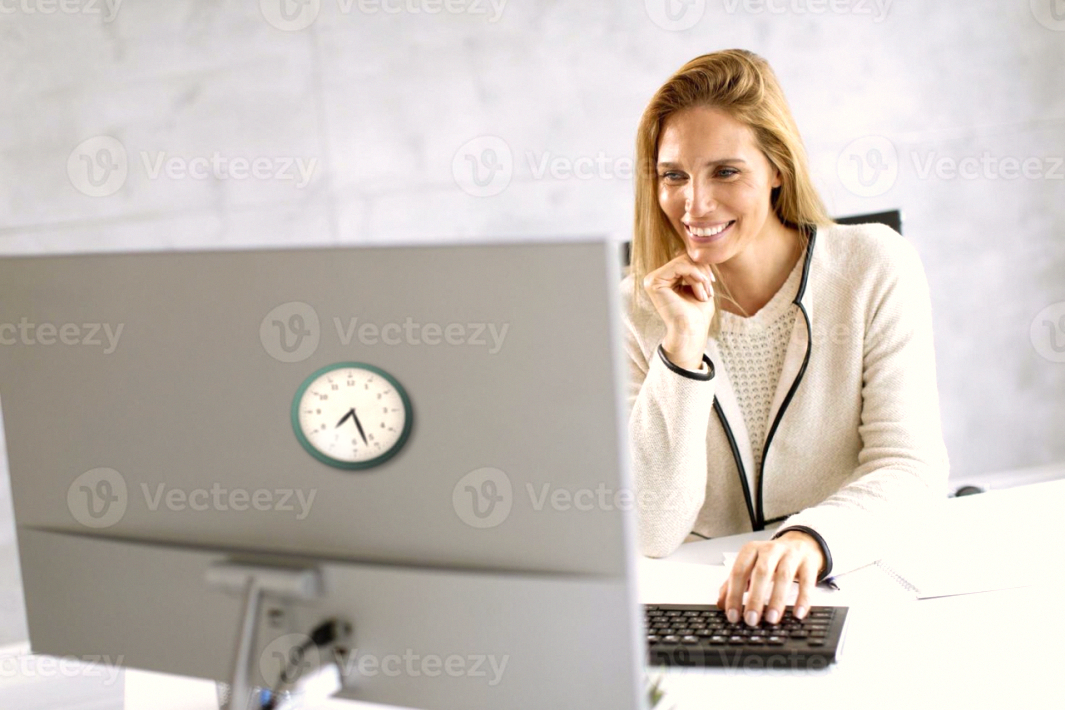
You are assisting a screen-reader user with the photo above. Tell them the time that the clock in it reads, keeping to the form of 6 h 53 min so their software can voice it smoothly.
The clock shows 7 h 27 min
